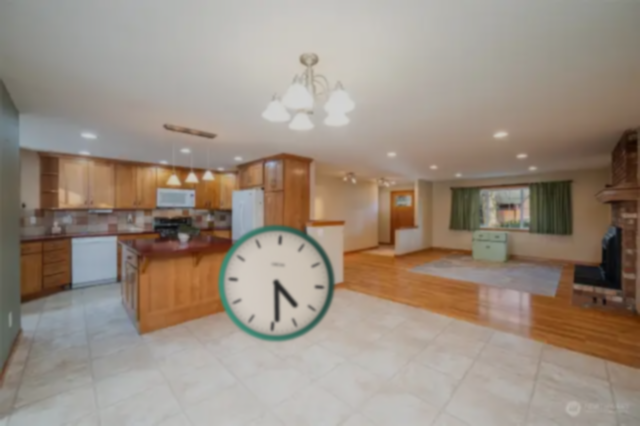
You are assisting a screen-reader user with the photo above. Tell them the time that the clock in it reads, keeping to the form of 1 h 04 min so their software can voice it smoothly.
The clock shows 4 h 29 min
